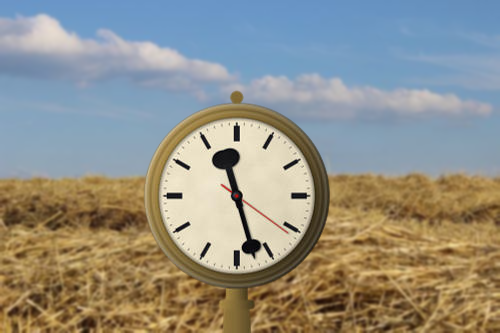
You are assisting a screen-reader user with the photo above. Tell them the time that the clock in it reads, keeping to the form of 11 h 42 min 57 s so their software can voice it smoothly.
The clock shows 11 h 27 min 21 s
